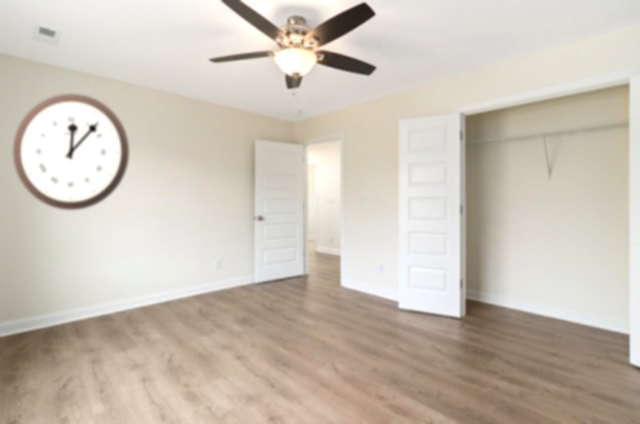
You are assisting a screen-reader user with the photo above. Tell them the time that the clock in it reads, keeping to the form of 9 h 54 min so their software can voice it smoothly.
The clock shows 12 h 07 min
